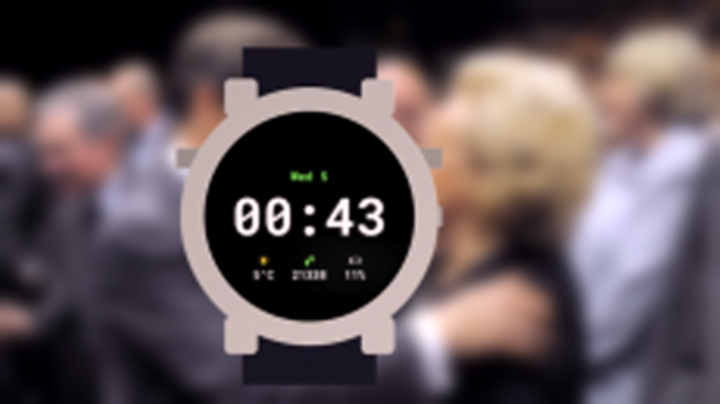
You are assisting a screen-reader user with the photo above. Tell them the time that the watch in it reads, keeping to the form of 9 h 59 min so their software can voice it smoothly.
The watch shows 0 h 43 min
